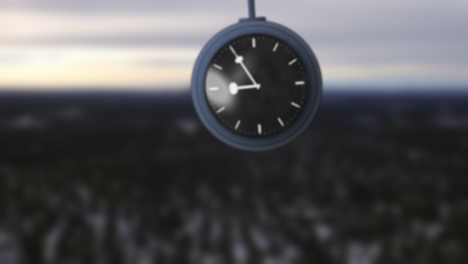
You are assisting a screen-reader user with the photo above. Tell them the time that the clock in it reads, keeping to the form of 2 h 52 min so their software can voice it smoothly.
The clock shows 8 h 55 min
